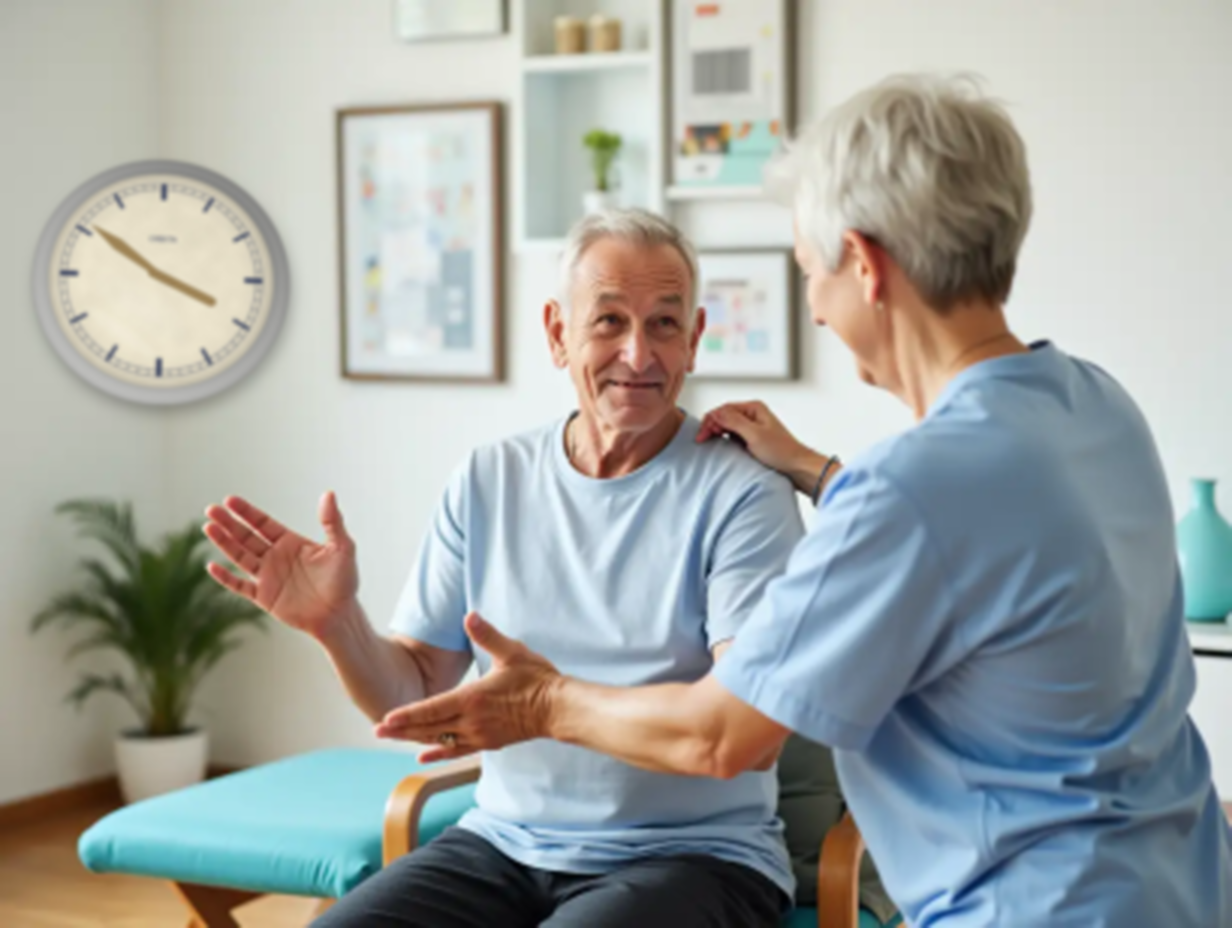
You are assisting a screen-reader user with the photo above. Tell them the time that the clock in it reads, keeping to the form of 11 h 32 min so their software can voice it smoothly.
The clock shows 3 h 51 min
